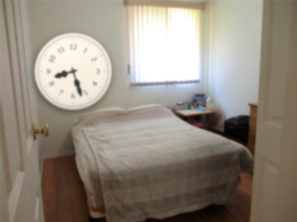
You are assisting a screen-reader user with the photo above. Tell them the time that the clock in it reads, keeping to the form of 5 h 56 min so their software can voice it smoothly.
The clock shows 8 h 27 min
